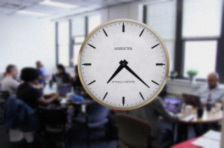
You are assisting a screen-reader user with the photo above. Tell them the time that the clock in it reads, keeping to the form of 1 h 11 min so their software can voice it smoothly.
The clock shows 7 h 22 min
